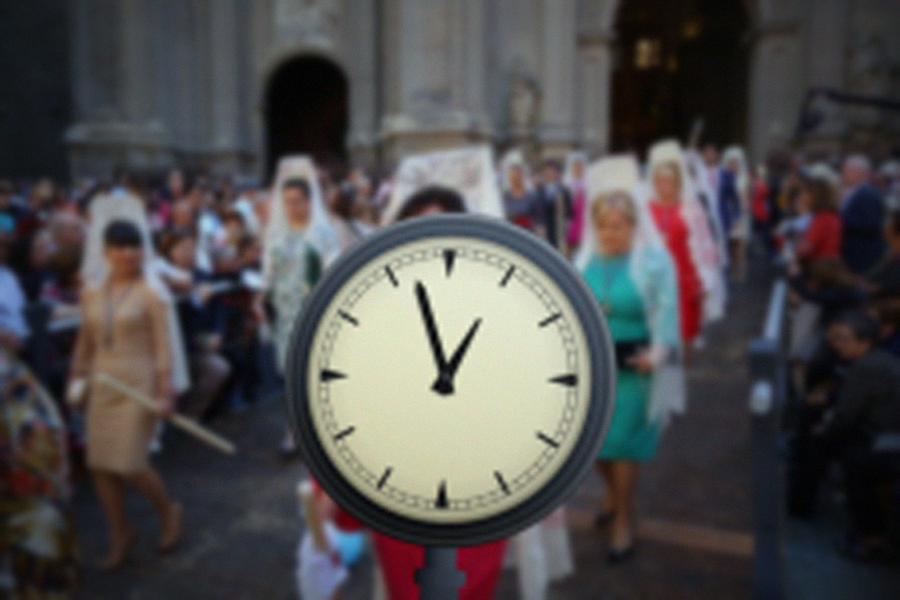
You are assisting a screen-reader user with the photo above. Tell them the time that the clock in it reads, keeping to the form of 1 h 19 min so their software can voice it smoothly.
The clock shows 12 h 57 min
